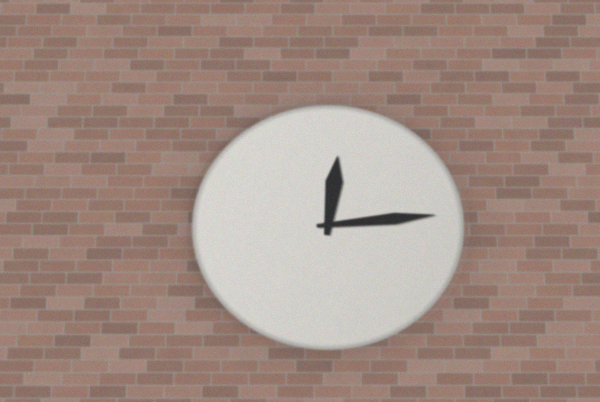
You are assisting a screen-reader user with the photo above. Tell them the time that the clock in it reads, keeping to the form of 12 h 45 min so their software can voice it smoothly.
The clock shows 12 h 14 min
